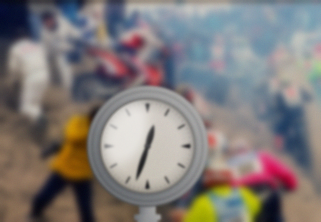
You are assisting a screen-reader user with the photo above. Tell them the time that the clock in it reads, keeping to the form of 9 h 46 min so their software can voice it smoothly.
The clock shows 12 h 33 min
